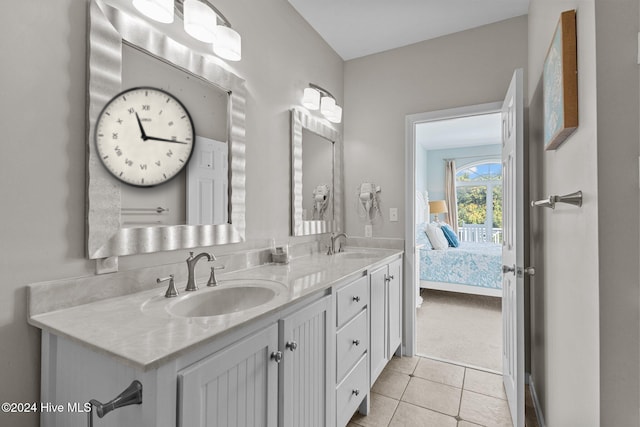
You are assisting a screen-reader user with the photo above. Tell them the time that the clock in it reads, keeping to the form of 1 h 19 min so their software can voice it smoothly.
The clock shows 11 h 16 min
